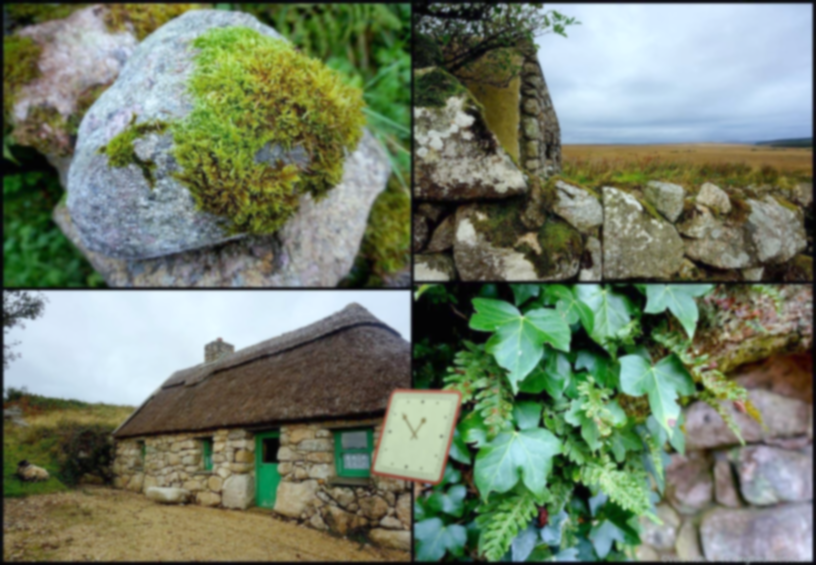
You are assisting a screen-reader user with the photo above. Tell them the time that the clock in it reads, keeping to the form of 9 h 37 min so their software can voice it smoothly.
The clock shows 12 h 52 min
